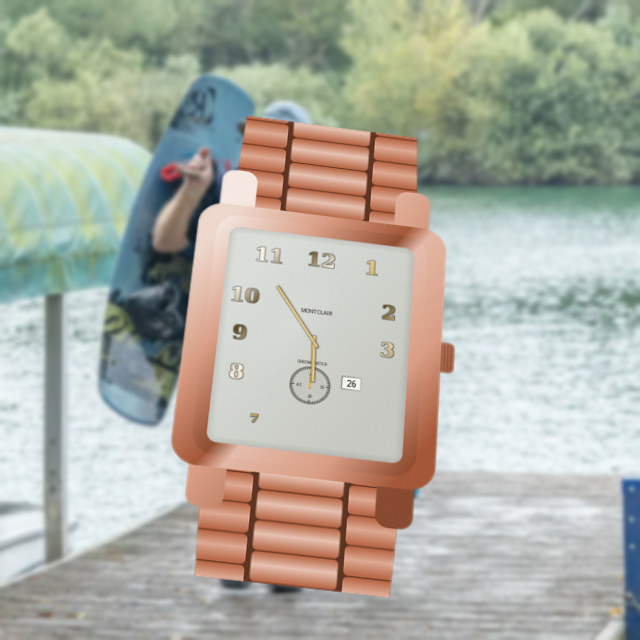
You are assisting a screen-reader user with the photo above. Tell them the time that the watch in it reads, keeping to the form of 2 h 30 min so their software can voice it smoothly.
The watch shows 5 h 54 min
